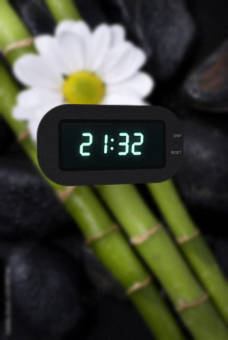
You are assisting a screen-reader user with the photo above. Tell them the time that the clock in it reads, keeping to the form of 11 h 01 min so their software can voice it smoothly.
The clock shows 21 h 32 min
